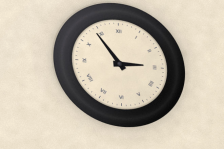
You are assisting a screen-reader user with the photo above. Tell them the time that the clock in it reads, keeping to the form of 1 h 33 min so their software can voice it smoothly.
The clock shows 2 h 54 min
